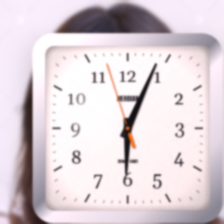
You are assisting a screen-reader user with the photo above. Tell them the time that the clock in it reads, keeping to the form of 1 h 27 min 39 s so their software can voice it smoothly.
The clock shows 6 h 03 min 57 s
